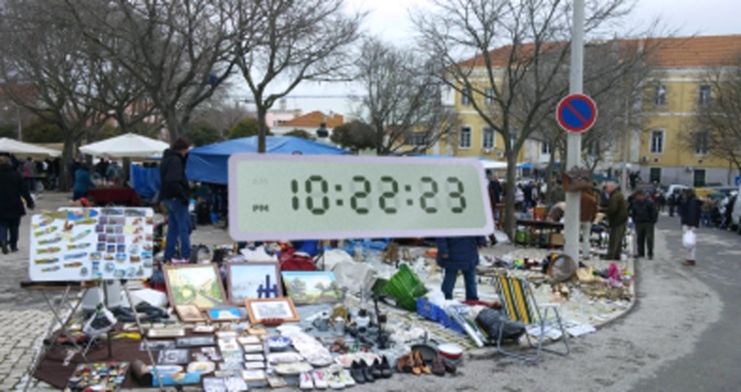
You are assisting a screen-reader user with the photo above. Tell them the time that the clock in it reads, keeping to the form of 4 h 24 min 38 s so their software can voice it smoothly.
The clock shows 10 h 22 min 23 s
